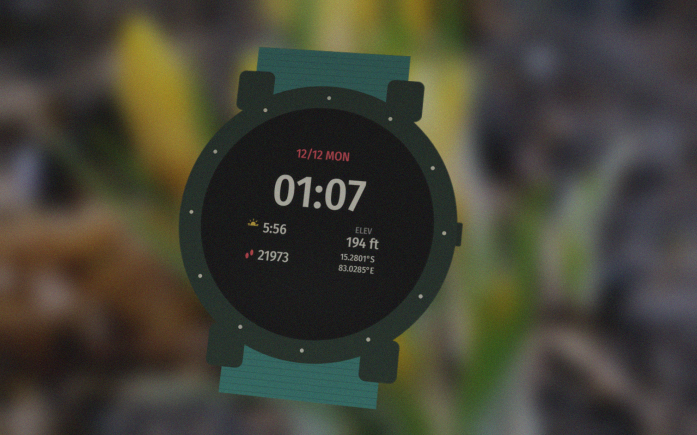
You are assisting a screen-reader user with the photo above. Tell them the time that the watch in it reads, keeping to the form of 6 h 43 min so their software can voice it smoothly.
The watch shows 1 h 07 min
